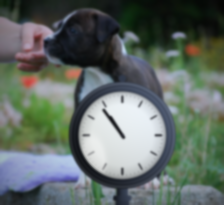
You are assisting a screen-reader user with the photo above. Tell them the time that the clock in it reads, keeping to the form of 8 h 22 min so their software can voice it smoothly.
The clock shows 10 h 54 min
